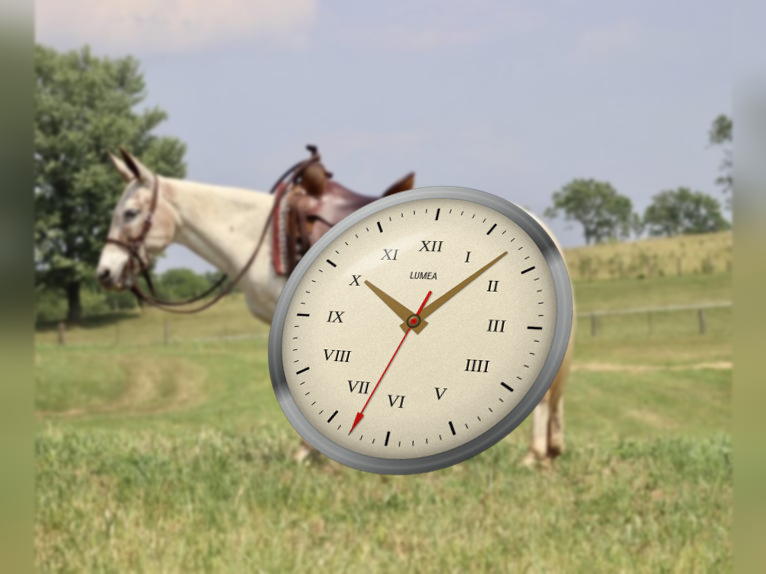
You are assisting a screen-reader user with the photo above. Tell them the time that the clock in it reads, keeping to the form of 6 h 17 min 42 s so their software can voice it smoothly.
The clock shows 10 h 07 min 33 s
